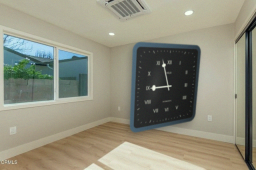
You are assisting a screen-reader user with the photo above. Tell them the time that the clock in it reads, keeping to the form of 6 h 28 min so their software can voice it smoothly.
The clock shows 8 h 57 min
